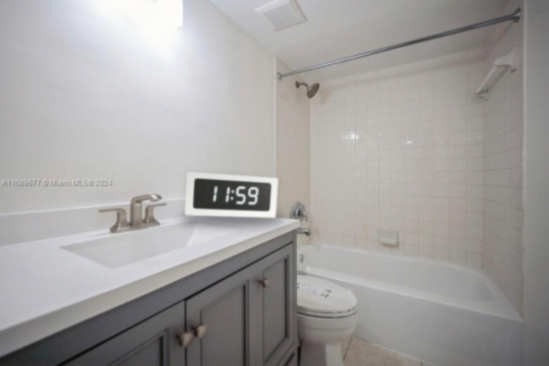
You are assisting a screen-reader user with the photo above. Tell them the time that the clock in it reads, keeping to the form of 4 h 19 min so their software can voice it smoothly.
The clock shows 11 h 59 min
